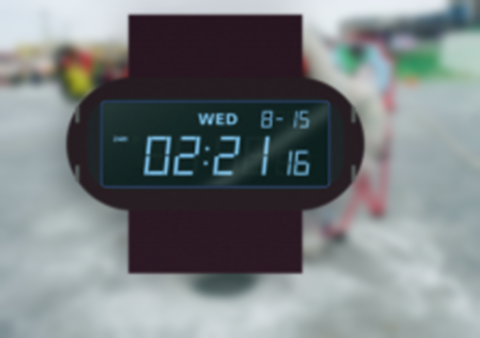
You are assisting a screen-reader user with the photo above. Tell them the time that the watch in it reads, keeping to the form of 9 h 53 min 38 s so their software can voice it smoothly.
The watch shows 2 h 21 min 16 s
